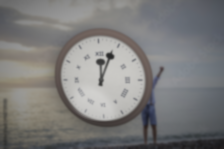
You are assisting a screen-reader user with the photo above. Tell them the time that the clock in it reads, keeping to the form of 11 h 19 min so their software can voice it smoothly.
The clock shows 12 h 04 min
